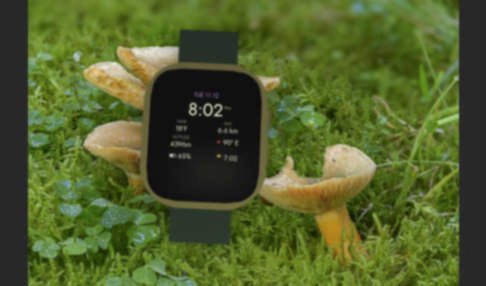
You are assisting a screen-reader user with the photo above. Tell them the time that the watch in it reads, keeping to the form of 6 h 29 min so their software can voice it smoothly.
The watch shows 8 h 02 min
